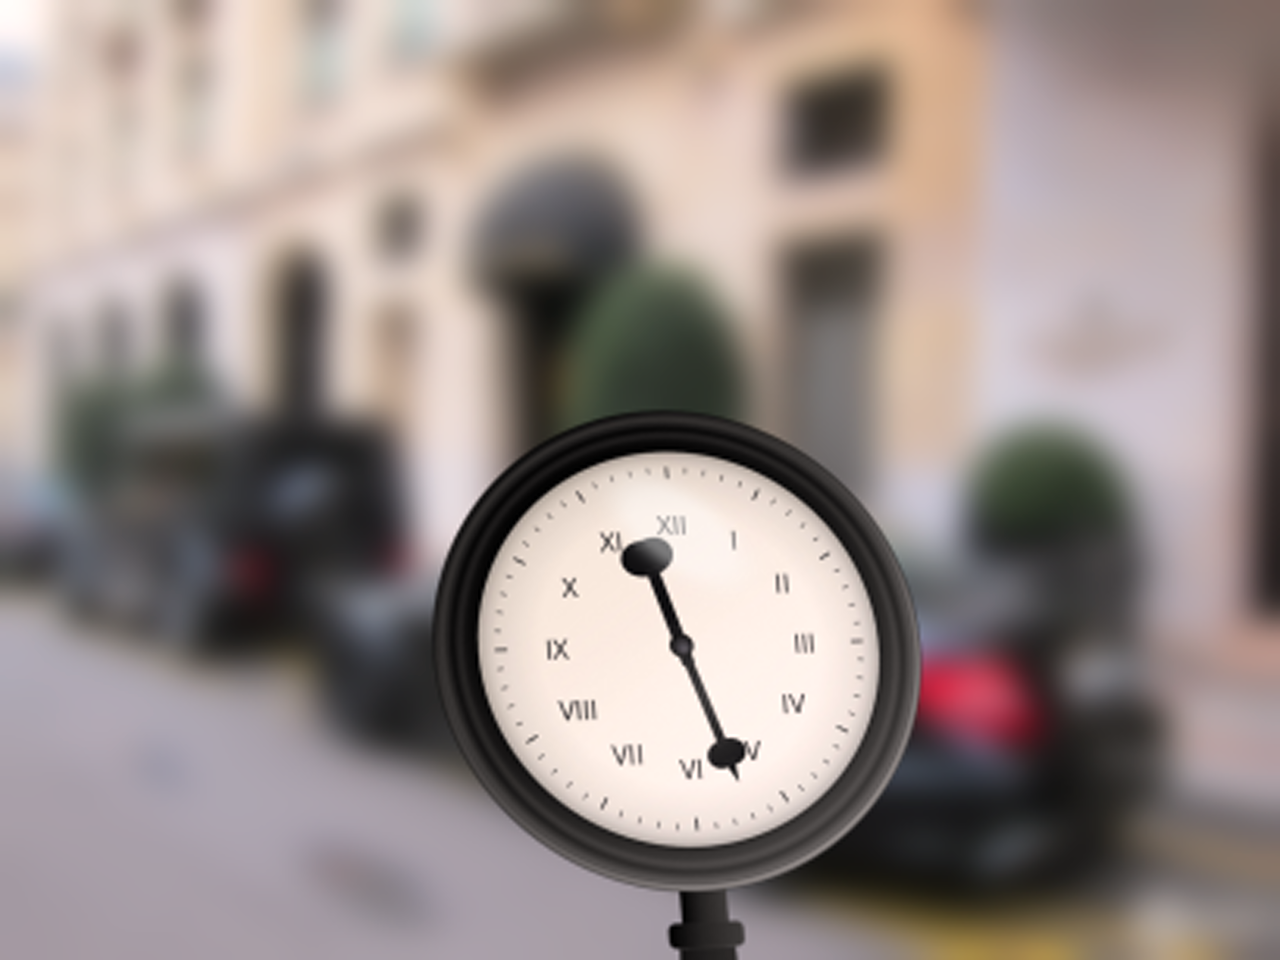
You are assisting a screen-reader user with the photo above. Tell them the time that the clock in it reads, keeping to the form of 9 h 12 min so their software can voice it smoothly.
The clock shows 11 h 27 min
